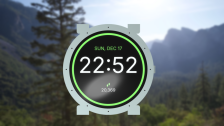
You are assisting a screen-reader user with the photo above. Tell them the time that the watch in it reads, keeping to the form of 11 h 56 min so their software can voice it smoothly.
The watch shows 22 h 52 min
